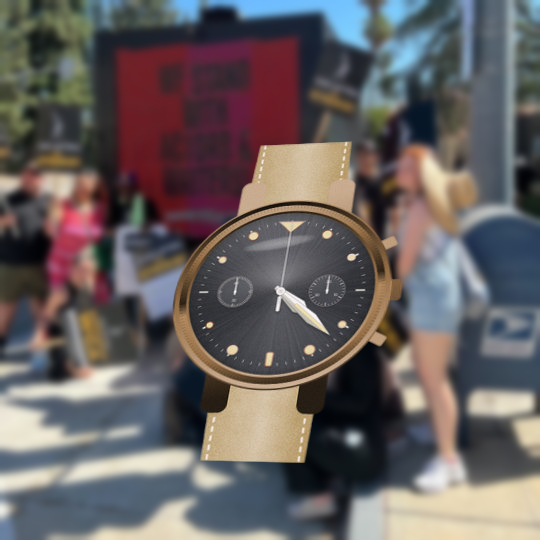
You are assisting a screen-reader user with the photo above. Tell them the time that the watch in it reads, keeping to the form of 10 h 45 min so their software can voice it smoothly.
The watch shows 4 h 22 min
